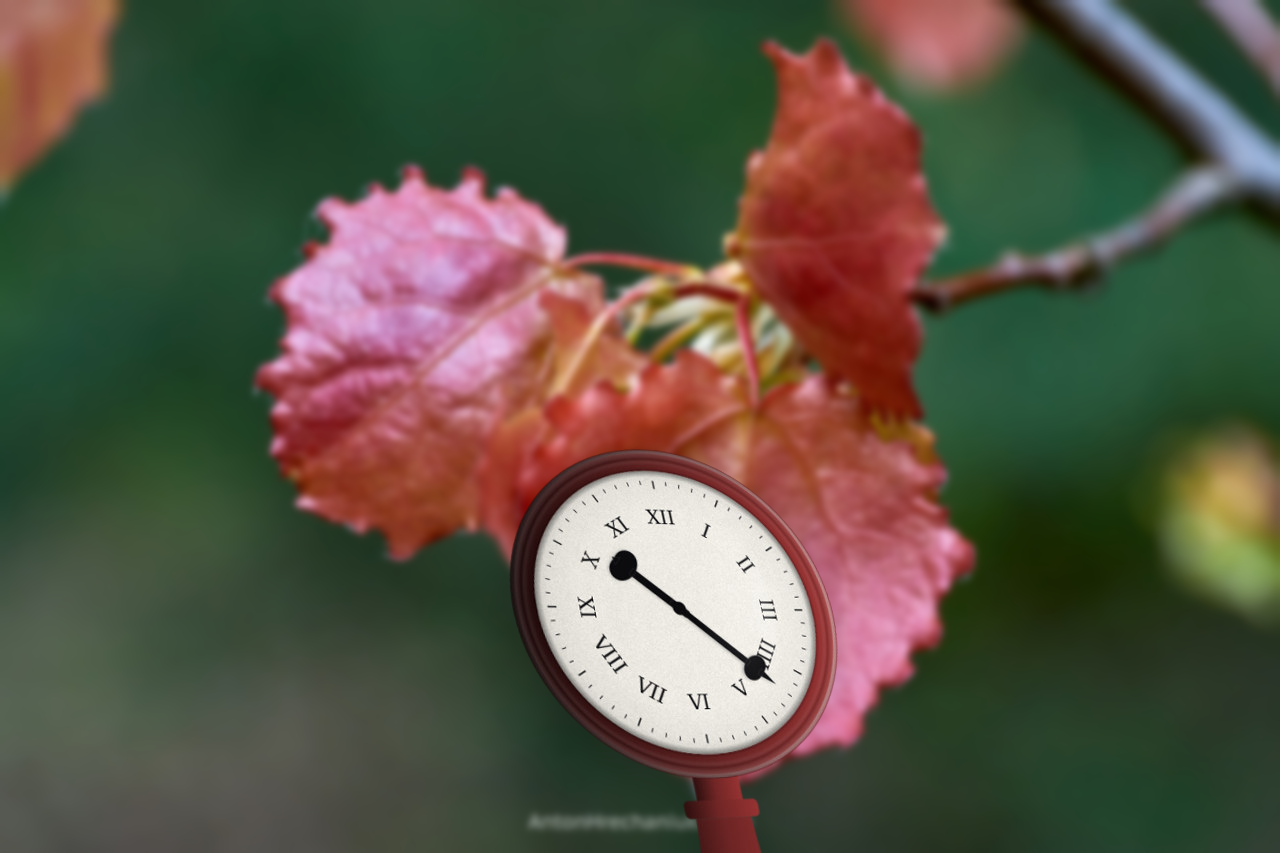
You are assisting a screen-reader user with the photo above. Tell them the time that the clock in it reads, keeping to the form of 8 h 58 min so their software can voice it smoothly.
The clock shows 10 h 22 min
